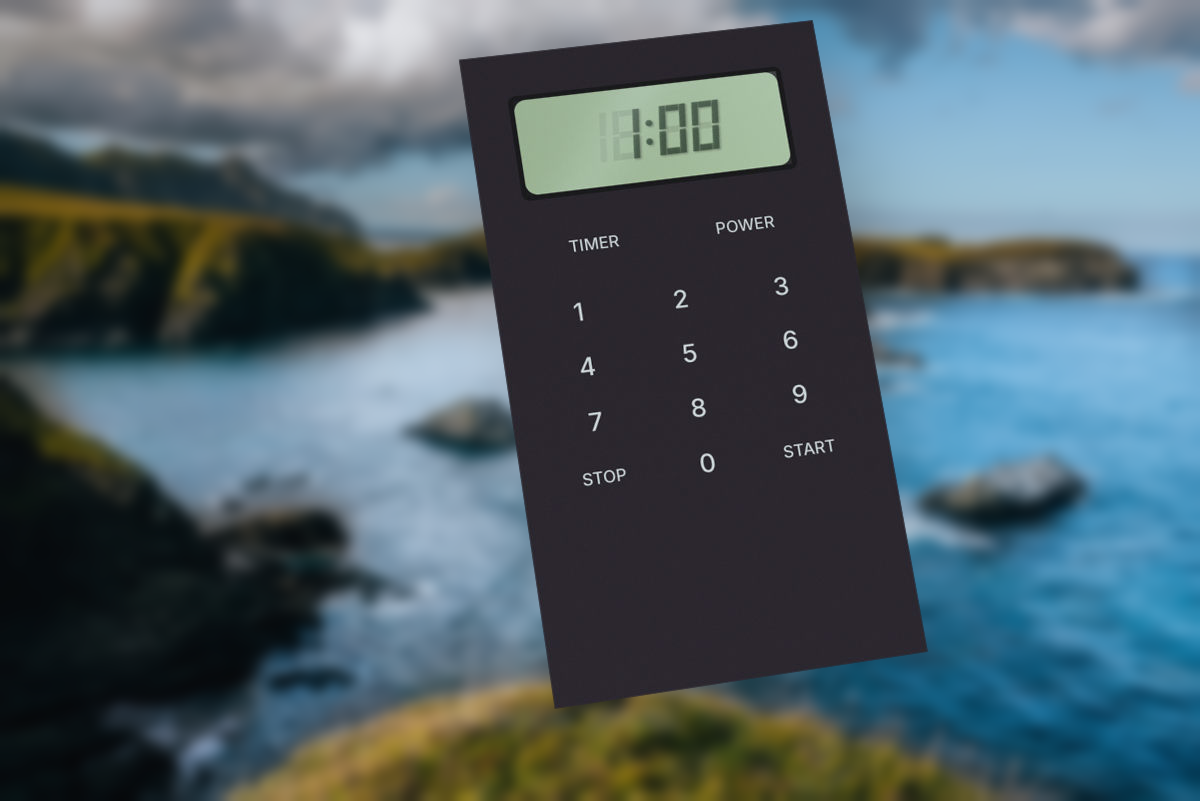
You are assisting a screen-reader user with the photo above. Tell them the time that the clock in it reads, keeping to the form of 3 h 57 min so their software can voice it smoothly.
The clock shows 1 h 00 min
